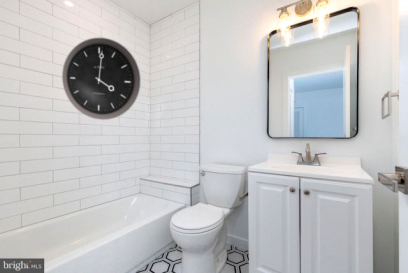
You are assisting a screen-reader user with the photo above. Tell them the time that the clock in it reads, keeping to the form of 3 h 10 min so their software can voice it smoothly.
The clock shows 4 h 01 min
